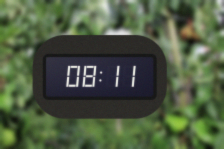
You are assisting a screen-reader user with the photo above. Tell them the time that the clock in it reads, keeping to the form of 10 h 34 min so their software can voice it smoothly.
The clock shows 8 h 11 min
